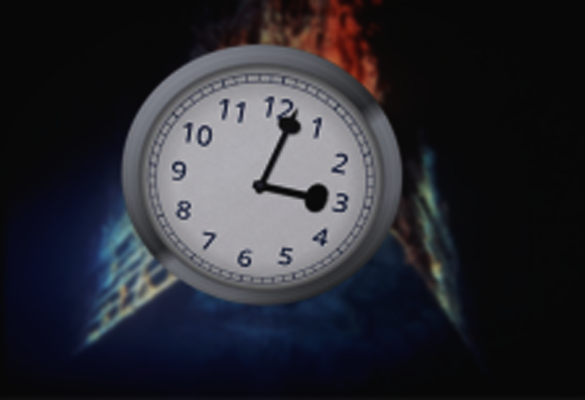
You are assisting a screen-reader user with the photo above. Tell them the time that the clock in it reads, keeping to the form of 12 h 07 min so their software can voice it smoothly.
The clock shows 3 h 02 min
